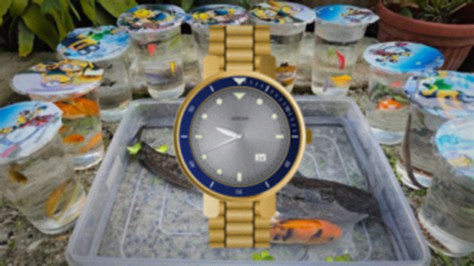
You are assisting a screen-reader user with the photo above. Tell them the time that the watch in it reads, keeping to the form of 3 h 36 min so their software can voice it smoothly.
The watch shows 9 h 41 min
